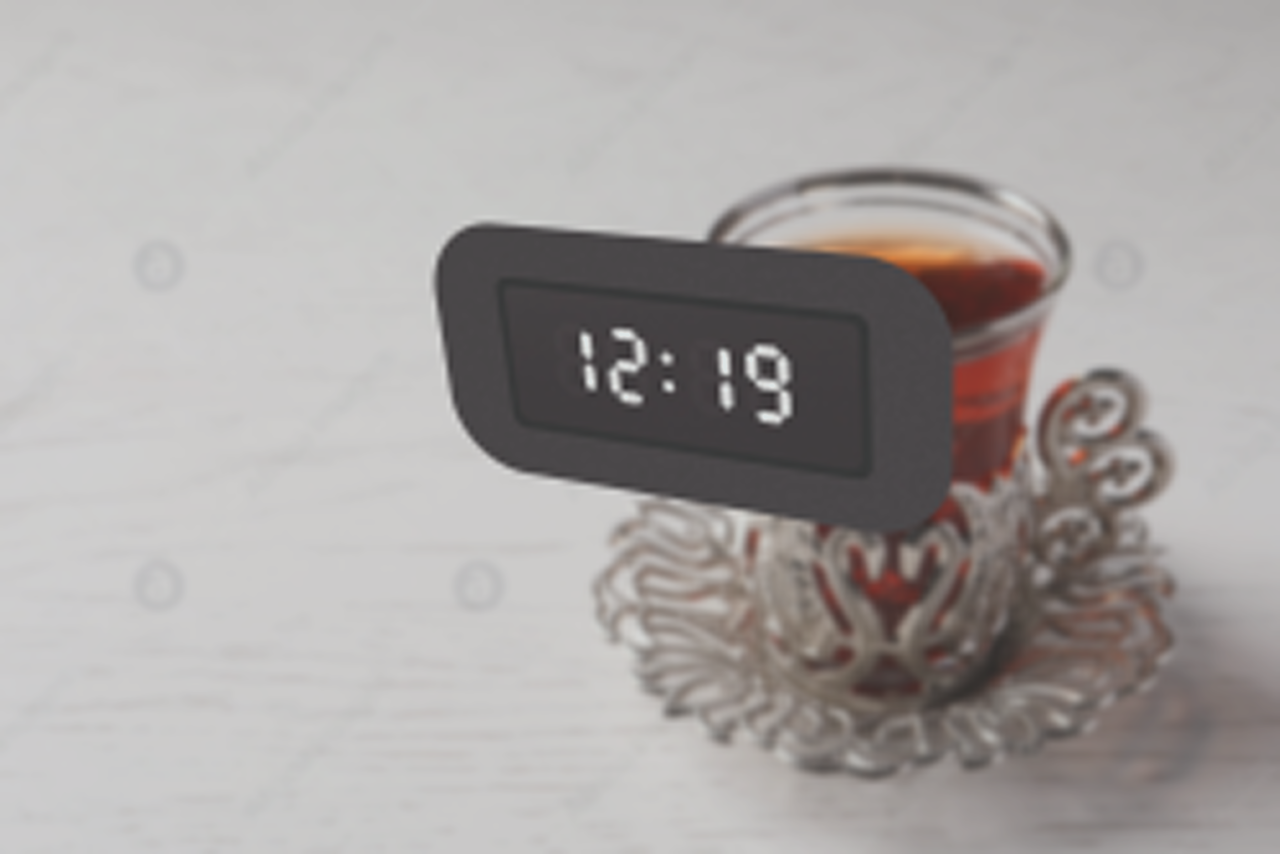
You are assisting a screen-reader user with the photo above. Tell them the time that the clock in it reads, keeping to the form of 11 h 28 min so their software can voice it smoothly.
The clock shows 12 h 19 min
